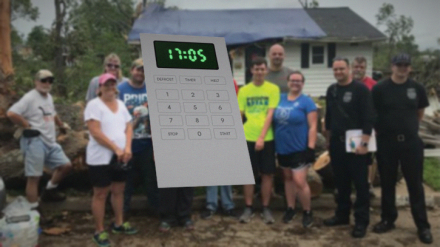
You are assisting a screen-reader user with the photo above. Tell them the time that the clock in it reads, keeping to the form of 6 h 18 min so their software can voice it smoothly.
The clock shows 17 h 05 min
